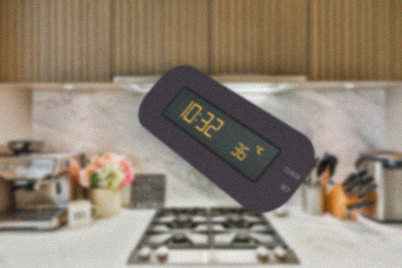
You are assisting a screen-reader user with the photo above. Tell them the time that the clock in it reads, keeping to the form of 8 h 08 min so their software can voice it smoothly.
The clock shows 10 h 32 min
